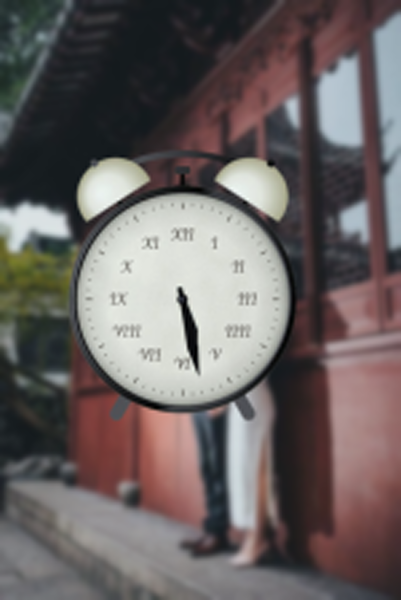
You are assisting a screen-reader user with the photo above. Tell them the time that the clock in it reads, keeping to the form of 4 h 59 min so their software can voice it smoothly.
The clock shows 5 h 28 min
